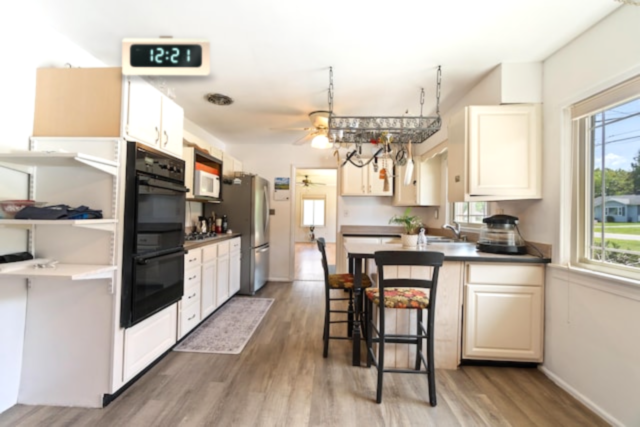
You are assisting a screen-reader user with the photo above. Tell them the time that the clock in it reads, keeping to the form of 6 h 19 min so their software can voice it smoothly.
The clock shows 12 h 21 min
